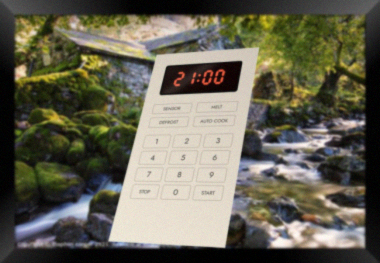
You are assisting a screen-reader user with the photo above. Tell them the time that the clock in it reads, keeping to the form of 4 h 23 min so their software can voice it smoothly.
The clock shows 21 h 00 min
